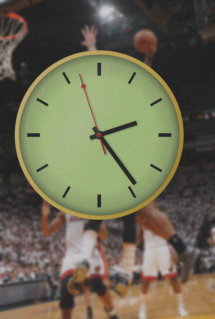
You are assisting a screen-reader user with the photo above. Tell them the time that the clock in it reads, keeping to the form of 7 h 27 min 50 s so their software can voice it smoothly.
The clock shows 2 h 23 min 57 s
